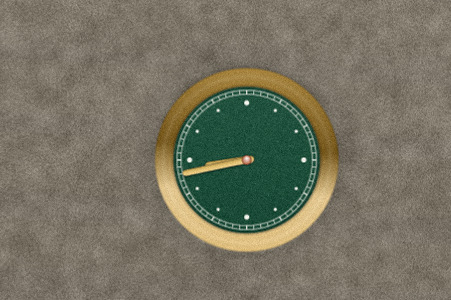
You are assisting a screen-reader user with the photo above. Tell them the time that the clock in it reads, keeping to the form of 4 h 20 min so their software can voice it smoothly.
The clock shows 8 h 43 min
